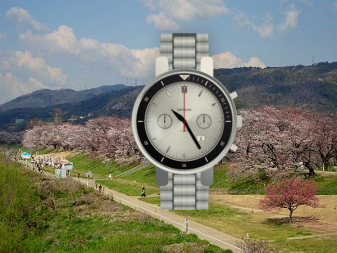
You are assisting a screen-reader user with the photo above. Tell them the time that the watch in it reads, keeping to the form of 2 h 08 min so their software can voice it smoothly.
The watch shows 10 h 25 min
